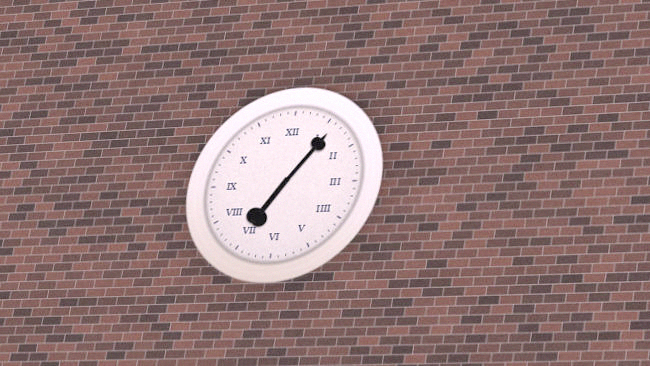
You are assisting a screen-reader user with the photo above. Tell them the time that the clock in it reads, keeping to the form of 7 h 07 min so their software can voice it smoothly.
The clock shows 7 h 06 min
